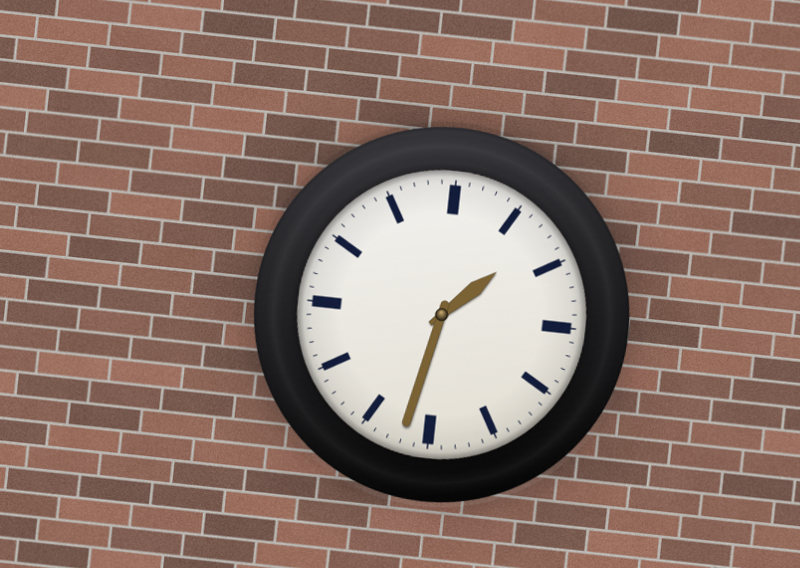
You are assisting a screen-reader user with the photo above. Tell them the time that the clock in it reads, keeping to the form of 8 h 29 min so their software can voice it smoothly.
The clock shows 1 h 32 min
